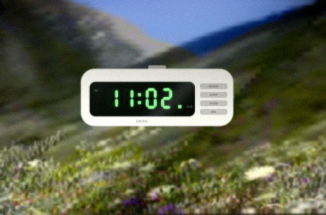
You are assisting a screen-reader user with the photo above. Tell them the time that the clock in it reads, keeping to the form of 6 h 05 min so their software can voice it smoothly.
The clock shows 11 h 02 min
